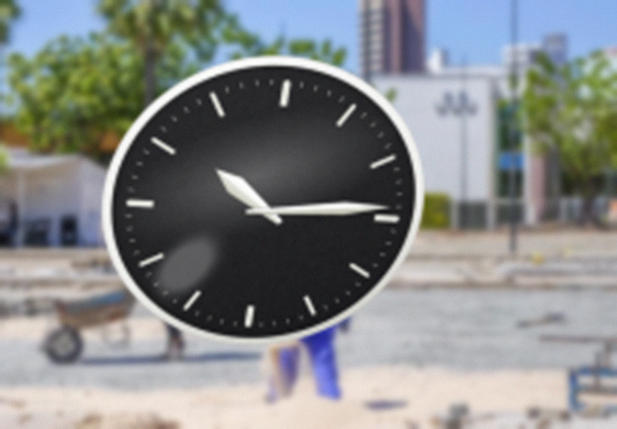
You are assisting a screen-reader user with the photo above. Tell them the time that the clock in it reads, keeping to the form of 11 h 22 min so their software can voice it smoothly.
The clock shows 10 h 14 min
